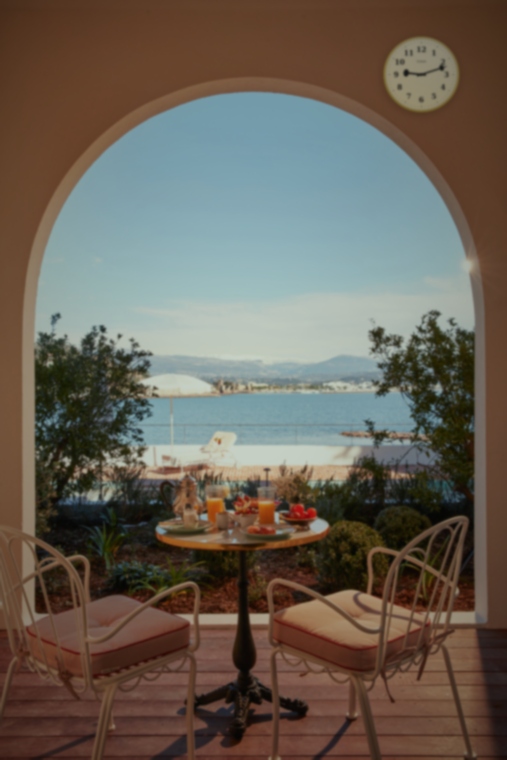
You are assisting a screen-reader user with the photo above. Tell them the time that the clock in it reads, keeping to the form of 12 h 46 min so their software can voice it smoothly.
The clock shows 9 h 12 min
